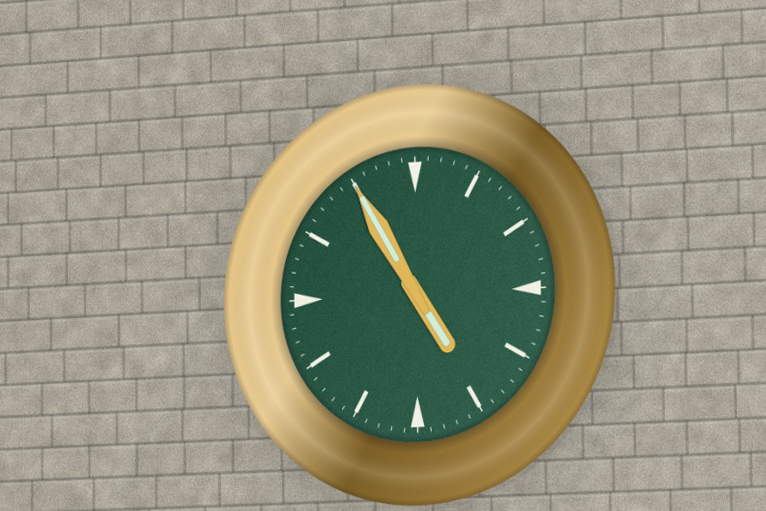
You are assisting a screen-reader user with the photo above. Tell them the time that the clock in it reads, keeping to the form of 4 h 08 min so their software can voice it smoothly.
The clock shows 4 h 55 min
